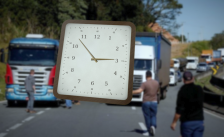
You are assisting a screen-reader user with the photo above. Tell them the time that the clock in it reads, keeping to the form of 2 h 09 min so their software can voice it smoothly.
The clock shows 2 h 53 min
